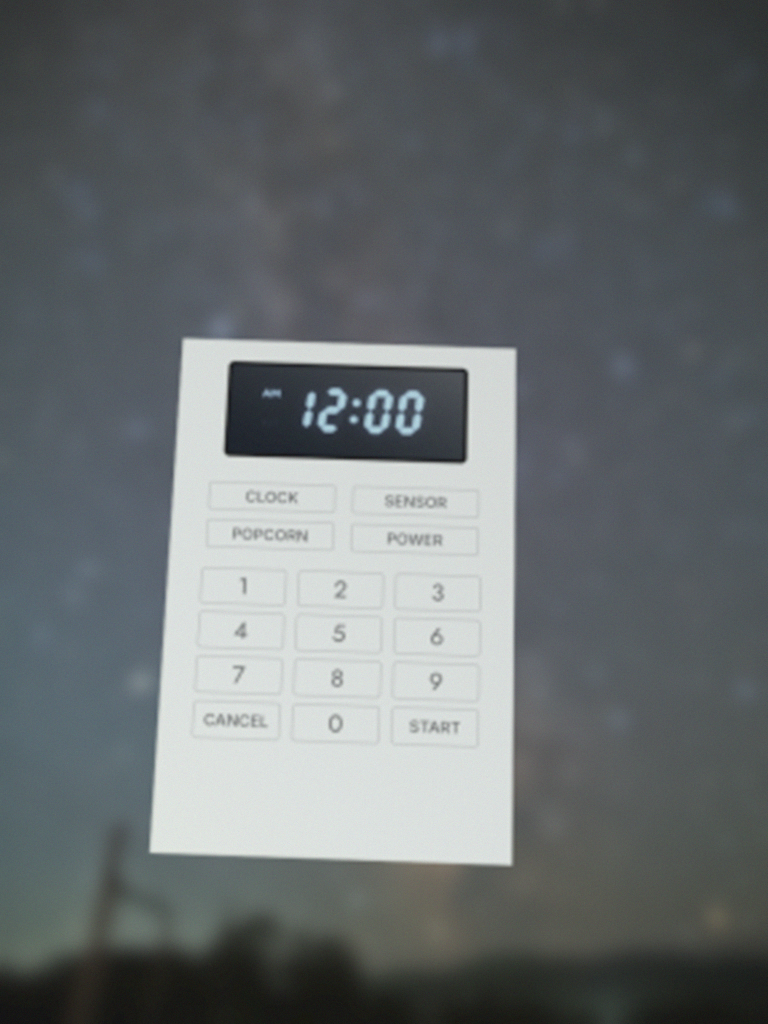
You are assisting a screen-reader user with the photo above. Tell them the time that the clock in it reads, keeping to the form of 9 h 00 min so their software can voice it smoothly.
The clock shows 12 h 00 min
